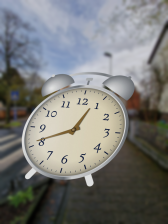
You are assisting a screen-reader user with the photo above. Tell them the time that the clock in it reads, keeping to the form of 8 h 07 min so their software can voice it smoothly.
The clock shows 12 h 41 min
